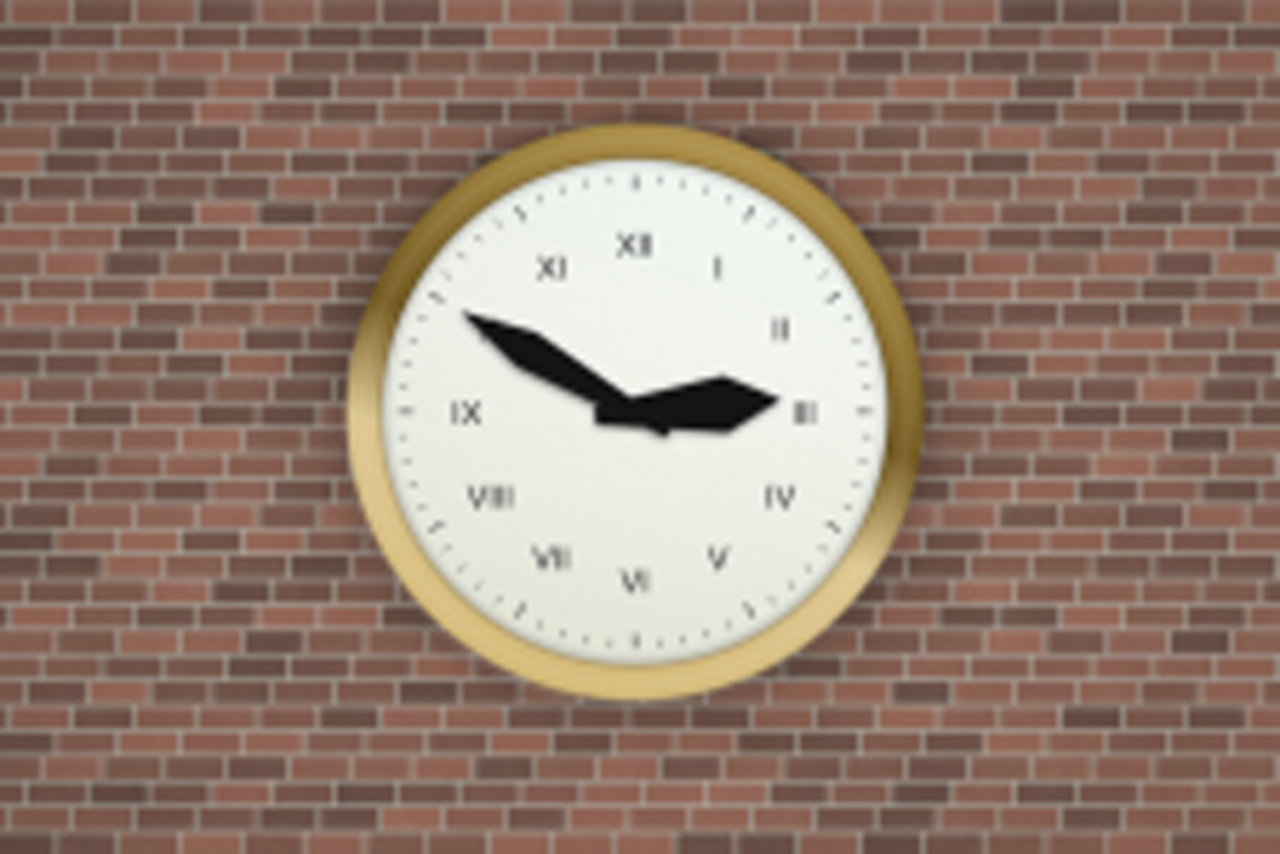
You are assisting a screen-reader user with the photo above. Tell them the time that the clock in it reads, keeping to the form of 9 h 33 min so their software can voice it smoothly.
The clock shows 2 h 50 min
